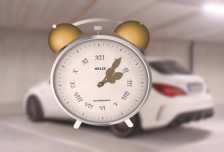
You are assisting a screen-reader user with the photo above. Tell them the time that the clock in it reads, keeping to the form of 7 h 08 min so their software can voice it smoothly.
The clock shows 2 h 06 min
